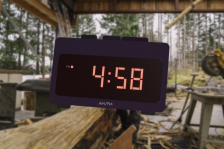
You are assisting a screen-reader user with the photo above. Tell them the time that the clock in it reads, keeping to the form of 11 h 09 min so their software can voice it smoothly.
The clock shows 4 h 58 min
